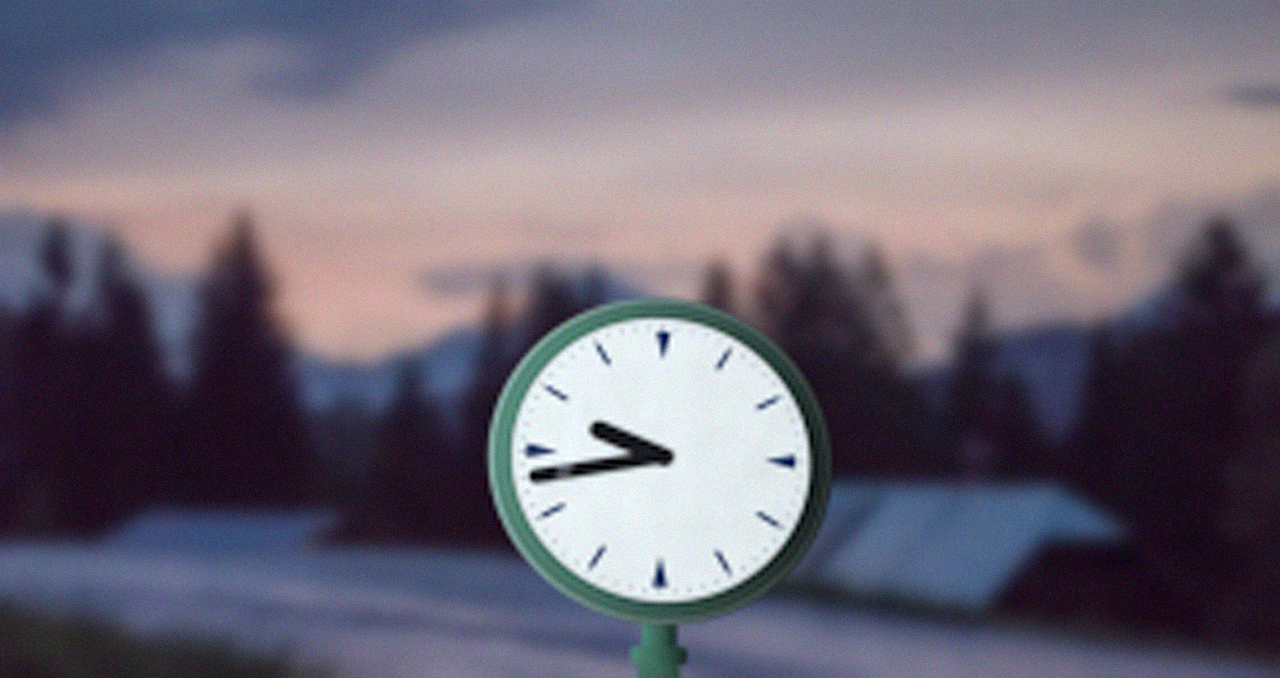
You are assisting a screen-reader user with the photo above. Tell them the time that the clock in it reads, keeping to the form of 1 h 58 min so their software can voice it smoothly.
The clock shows 9 h 43 min
